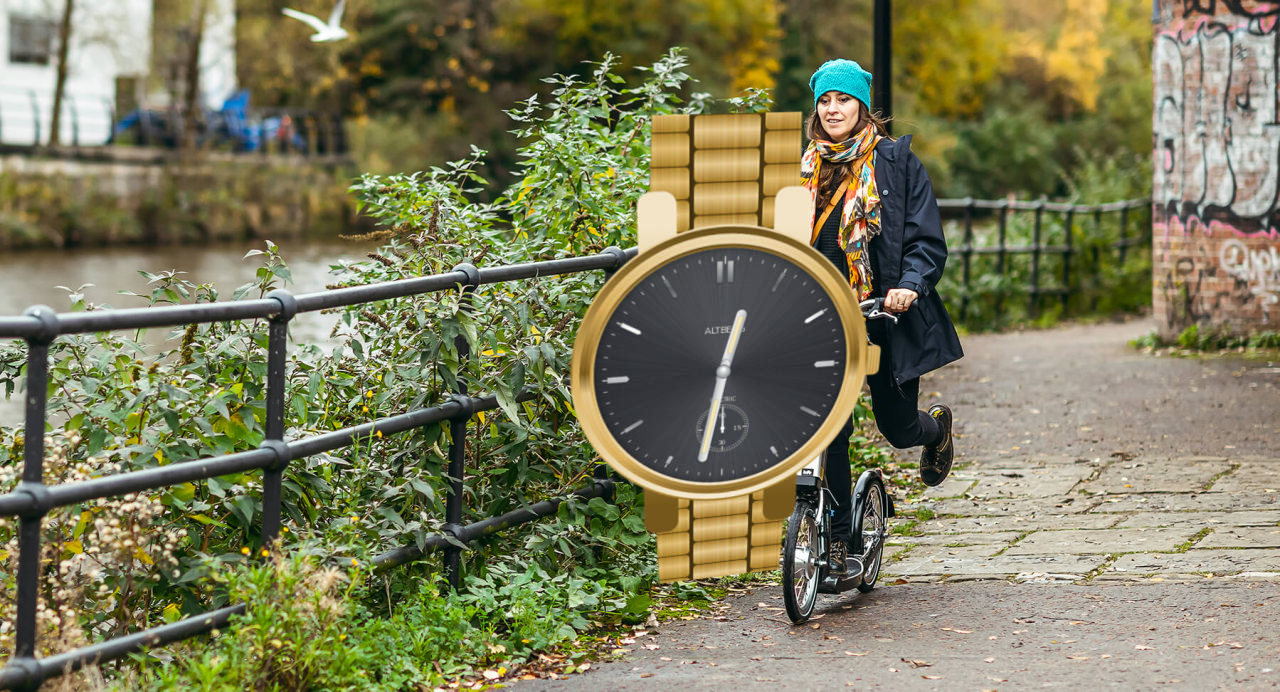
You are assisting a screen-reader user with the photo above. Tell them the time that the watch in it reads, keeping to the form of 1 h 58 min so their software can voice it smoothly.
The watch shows 12 h 32 min
